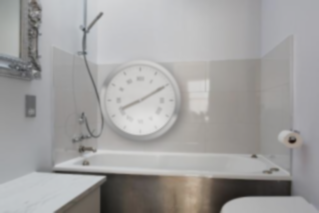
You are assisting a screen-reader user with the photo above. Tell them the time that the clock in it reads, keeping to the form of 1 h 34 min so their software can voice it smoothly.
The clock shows 8 h 10 min
